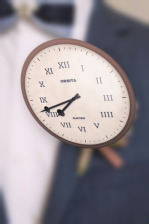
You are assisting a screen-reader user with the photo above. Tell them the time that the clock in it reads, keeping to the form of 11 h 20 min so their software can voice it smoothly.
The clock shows 7 h 42 min
